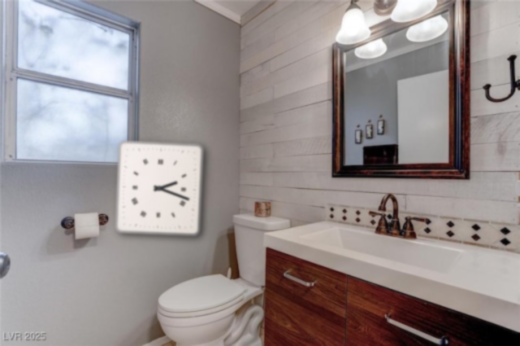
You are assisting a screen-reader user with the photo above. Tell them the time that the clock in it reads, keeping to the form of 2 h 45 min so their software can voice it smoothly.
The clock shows 2 h 18 min
